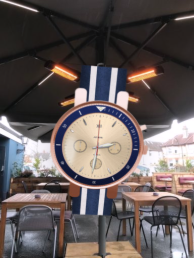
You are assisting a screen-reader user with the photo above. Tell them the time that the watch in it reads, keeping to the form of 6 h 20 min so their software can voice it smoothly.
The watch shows 2 h 31 min
